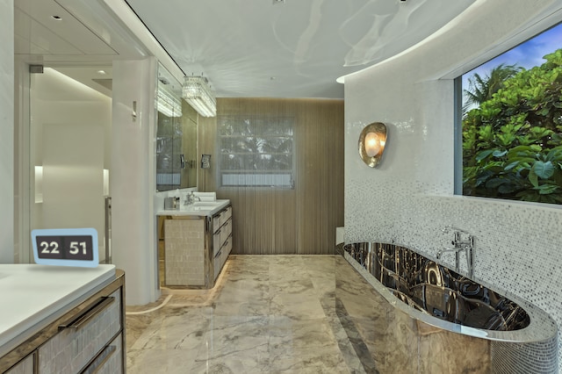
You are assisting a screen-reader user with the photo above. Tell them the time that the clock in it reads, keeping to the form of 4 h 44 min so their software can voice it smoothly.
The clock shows 22 h 51 min
